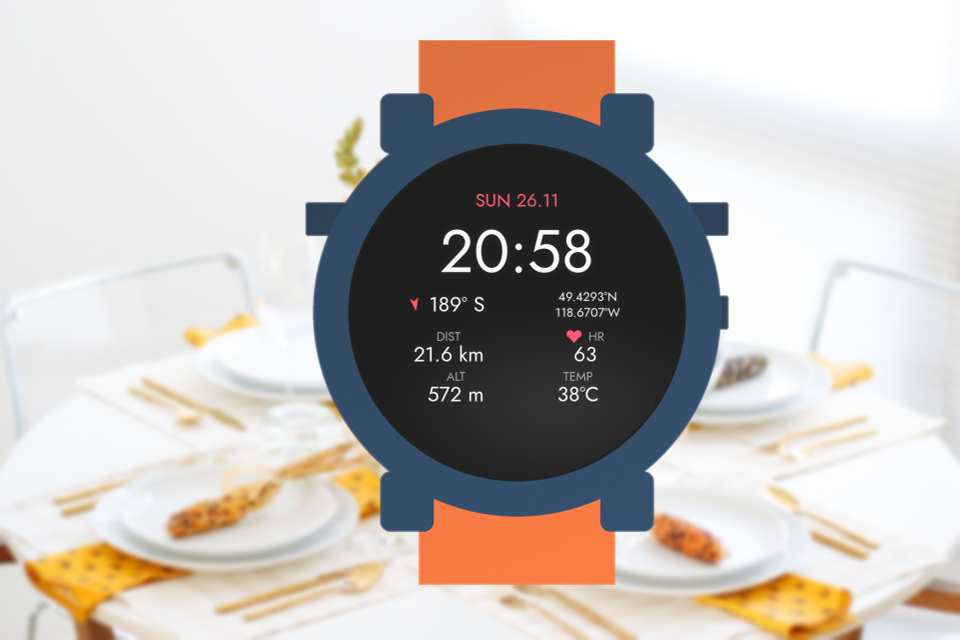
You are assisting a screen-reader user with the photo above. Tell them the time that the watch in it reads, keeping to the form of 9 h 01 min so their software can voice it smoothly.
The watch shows 20 h 58 min
